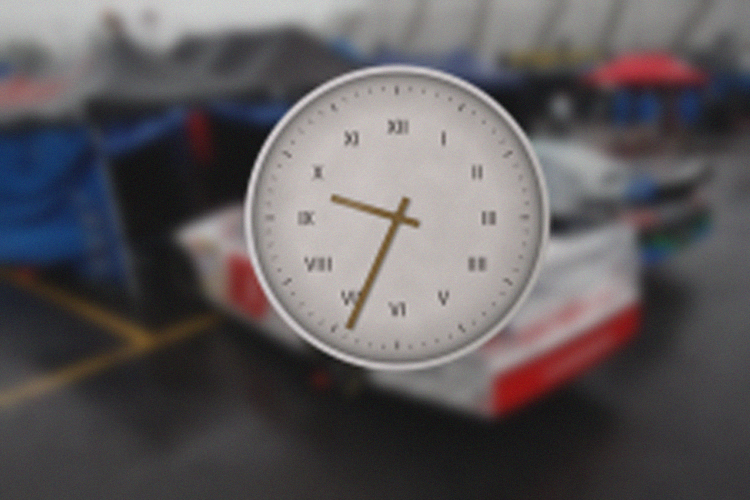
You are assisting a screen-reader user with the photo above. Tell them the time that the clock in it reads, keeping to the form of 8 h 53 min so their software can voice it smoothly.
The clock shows 9 h 34 min
